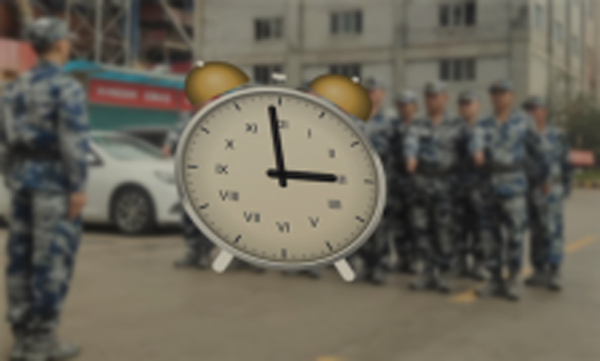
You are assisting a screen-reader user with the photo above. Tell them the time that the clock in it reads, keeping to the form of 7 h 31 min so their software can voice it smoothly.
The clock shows 2 h 59 min
